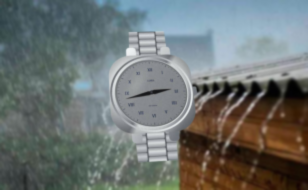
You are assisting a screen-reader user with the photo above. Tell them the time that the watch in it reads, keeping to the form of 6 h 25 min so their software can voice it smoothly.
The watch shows 2 h 43 min
